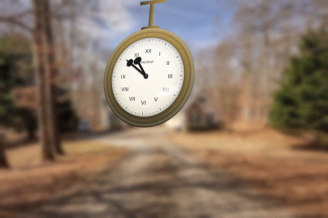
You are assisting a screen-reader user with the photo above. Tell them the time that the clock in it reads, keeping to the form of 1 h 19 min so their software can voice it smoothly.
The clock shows 10 h 51 min
